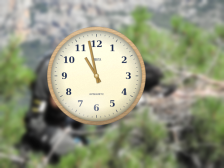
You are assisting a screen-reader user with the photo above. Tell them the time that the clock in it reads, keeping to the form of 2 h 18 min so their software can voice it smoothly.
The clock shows 10 h 58 min
